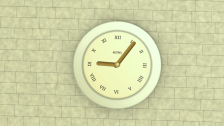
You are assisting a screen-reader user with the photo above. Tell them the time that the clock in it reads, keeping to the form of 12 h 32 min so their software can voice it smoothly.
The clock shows 9 h 06 min
